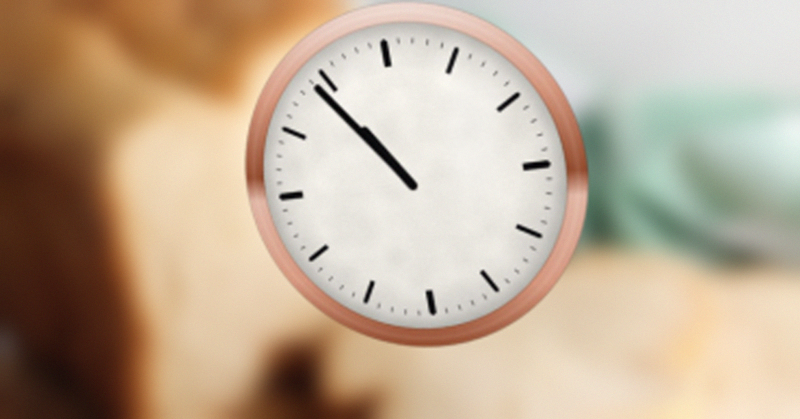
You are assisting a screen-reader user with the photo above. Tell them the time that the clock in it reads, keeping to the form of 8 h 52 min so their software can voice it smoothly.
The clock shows 10 h 54 min
